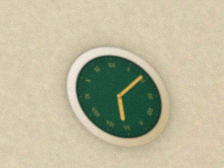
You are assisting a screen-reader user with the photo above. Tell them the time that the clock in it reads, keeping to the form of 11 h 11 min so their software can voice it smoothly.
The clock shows 6 h 09 min
